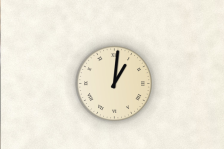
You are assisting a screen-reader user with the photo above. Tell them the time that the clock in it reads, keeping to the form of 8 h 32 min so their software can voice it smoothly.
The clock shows 1 h 01 min
